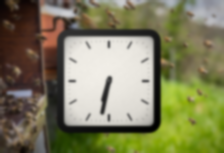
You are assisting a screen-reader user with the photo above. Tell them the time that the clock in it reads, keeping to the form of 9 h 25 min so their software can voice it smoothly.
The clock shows 6 h 32 min
